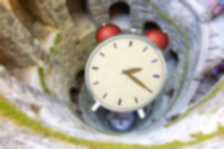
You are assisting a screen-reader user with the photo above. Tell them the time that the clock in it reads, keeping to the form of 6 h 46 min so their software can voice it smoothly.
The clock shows 2 h 20 min
